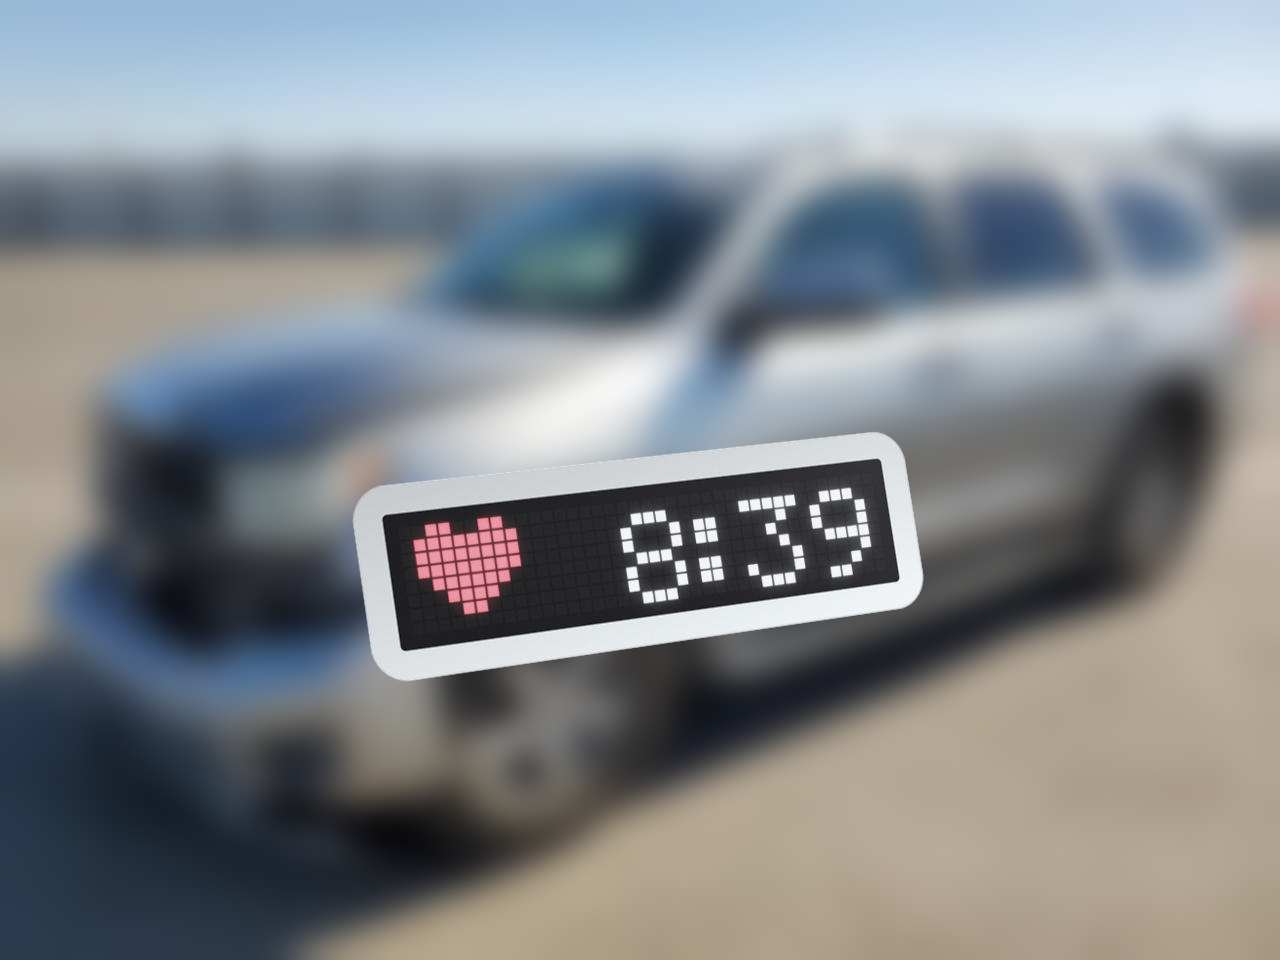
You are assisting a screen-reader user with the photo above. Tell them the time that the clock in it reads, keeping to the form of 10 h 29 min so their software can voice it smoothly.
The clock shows 8 h 39 min
